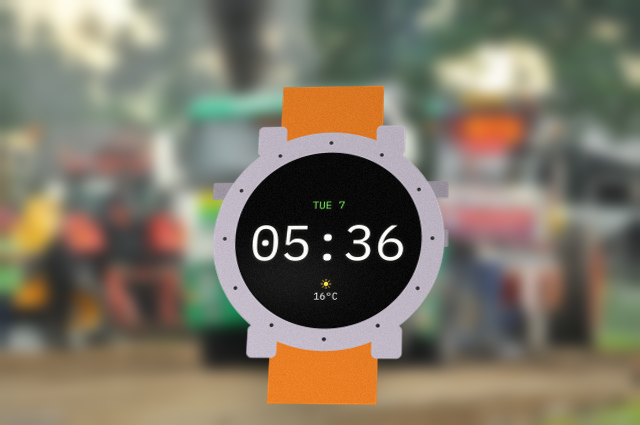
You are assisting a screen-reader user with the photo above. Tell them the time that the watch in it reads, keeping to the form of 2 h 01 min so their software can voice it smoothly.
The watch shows 5 h 36 min
